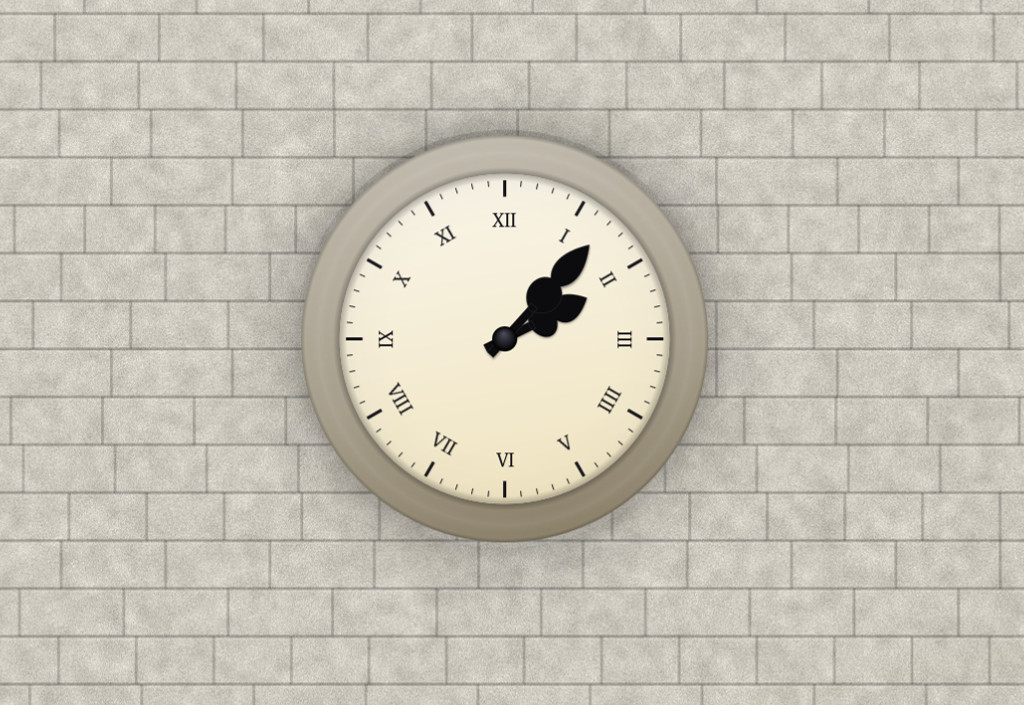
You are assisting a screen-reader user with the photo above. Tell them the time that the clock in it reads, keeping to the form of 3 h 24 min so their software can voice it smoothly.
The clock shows 2 h 07 min
